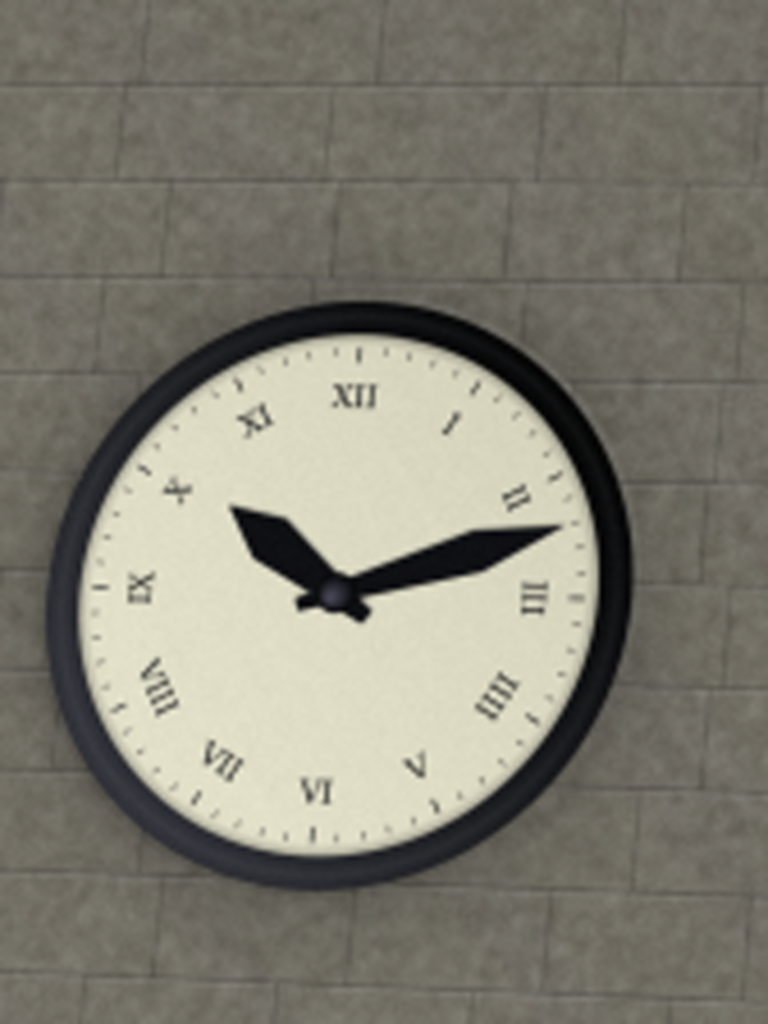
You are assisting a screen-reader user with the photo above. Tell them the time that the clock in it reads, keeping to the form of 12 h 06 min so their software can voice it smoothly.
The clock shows 10 h 12 min
